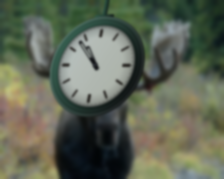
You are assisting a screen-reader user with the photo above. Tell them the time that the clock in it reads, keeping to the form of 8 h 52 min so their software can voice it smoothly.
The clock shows 10 h 53 min
